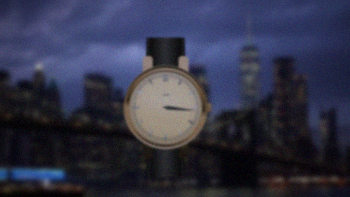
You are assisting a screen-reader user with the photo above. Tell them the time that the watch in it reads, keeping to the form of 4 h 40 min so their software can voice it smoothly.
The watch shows 3 h 16 min
